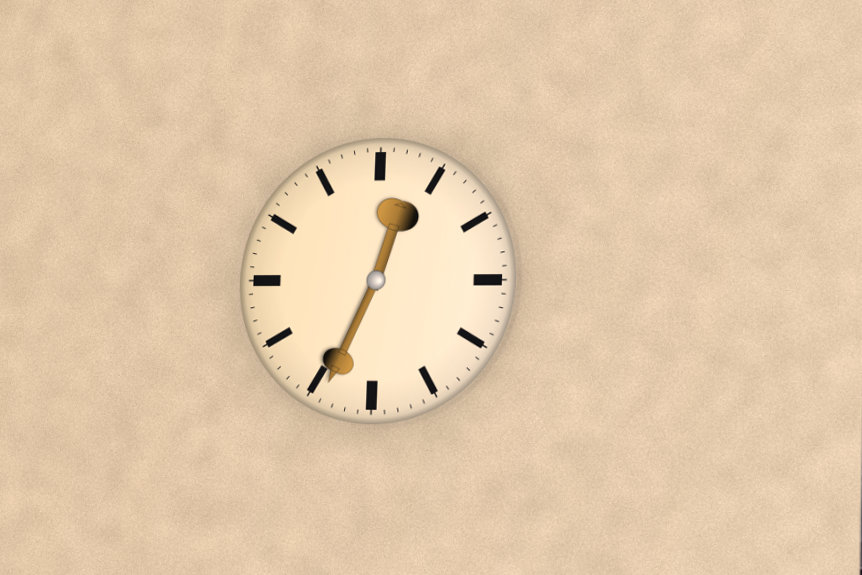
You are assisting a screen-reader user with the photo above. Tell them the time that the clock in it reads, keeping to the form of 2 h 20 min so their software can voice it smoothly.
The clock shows 12 h 34 min
